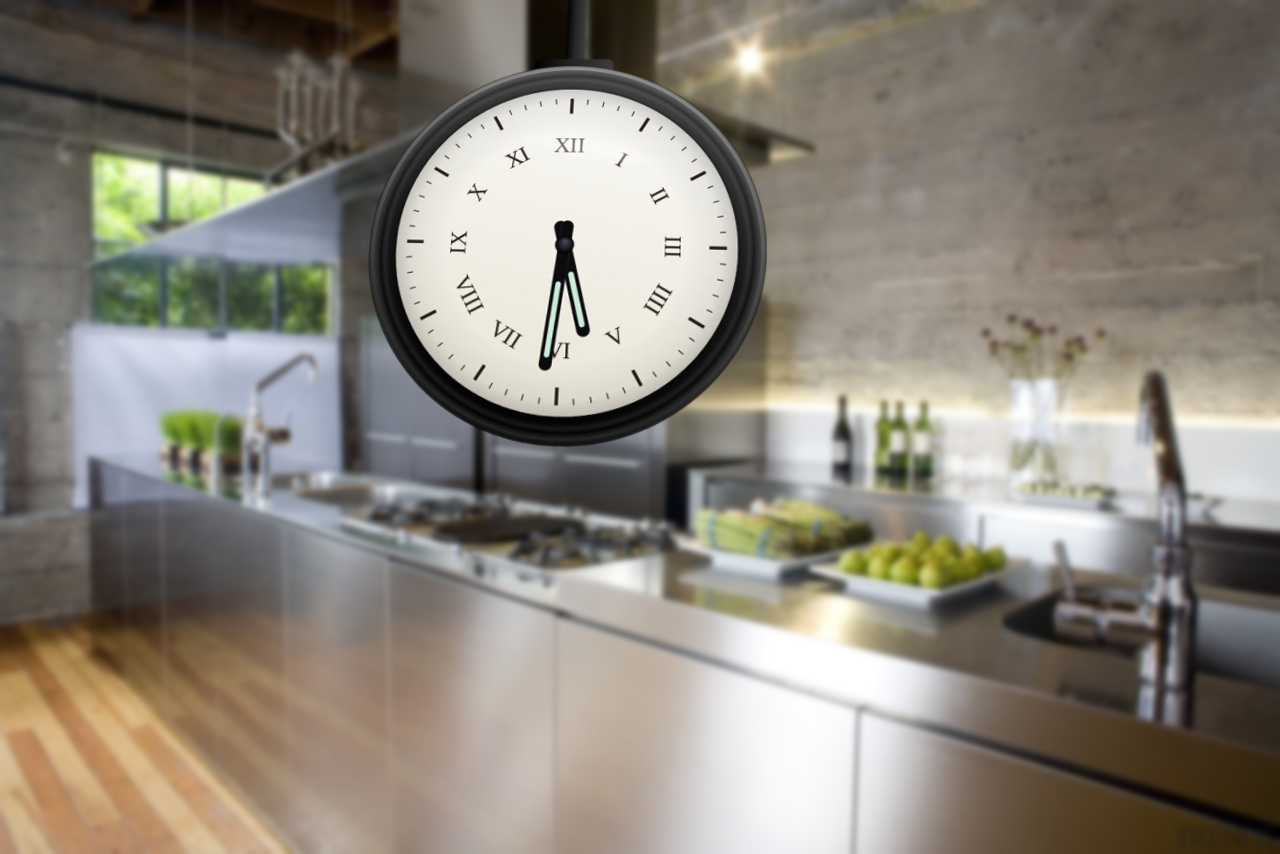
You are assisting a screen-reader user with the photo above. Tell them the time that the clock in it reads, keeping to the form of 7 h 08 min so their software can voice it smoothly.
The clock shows 5 h 31 min
